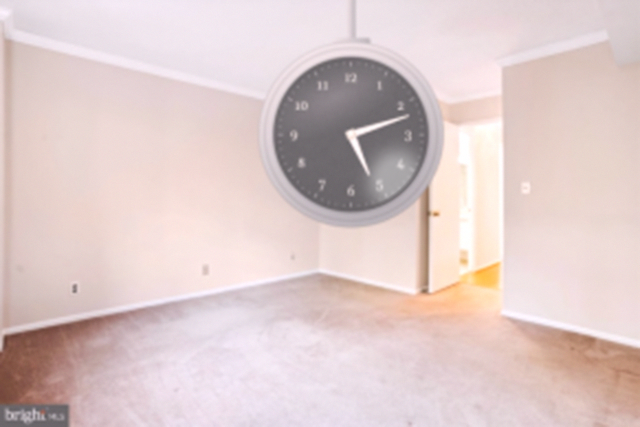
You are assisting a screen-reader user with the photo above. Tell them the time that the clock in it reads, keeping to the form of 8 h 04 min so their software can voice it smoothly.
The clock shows 5 h 12 min
